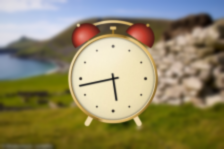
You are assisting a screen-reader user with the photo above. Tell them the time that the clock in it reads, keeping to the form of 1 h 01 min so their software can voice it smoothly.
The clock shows 5 h 43 min
